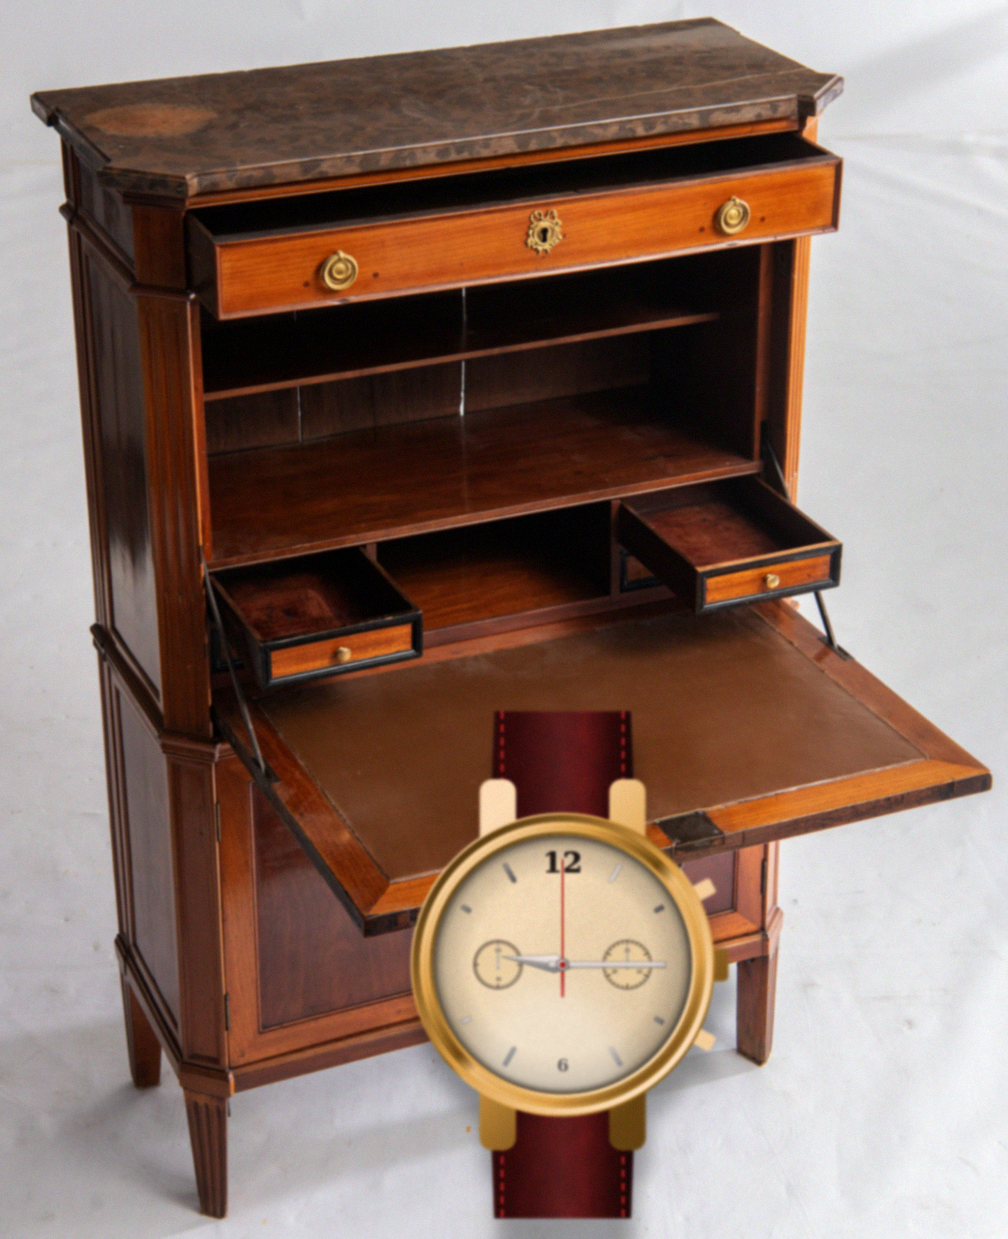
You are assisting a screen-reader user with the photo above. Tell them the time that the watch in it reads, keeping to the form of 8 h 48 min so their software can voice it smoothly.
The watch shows 9 h 15 min
